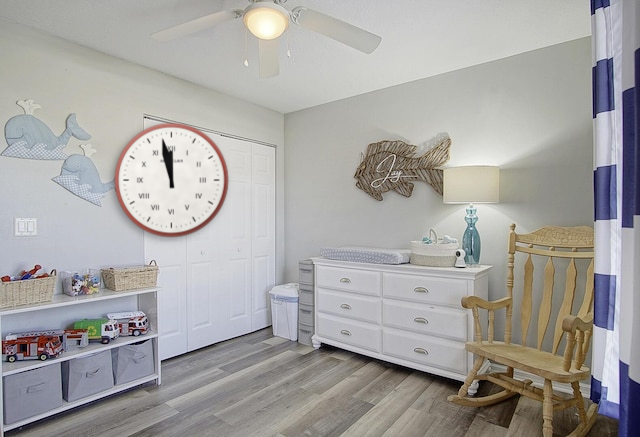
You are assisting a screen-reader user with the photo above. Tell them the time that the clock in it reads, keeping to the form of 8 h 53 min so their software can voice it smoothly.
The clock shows 11 h 58 min
